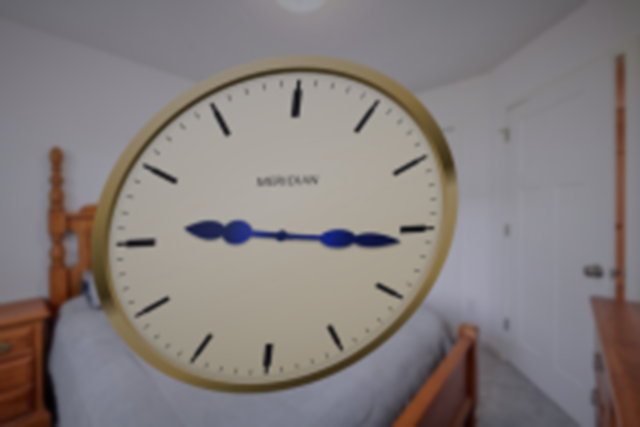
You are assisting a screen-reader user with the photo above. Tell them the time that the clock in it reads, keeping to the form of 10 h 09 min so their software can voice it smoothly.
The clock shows 9 h 16 min
